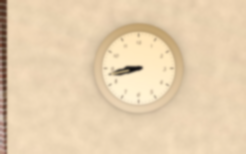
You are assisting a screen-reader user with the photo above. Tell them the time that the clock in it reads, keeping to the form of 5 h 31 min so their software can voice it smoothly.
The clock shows 8 h 43 min
